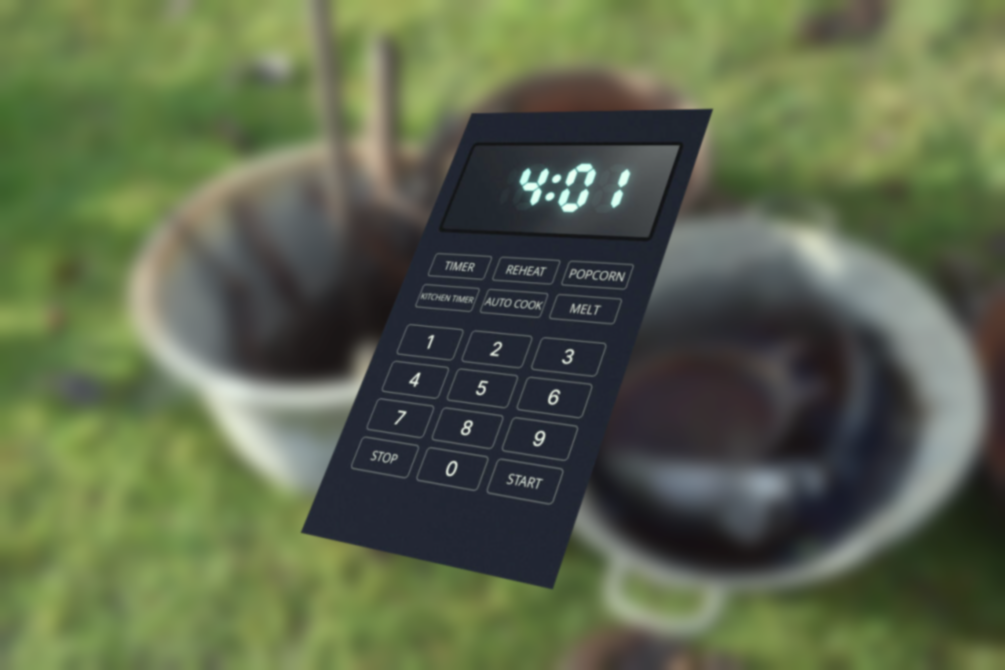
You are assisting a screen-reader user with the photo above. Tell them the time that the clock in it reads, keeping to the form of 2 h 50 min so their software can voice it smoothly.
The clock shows 4 h 01 min
